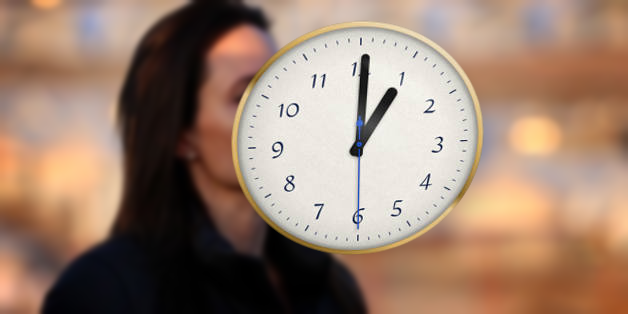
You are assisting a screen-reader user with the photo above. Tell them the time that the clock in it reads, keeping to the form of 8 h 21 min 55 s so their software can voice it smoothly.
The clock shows 1 h 00 min 30 s
